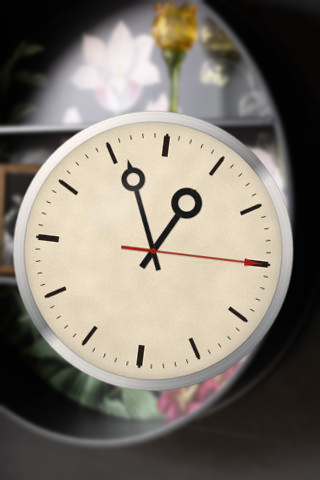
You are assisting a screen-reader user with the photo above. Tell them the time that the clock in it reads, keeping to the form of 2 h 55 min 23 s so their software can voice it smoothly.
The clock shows 12 h 56 min 15 s
